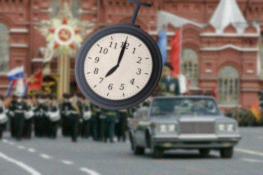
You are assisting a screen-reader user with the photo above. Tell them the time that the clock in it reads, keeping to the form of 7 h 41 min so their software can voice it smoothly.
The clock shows 7 h 00 min
